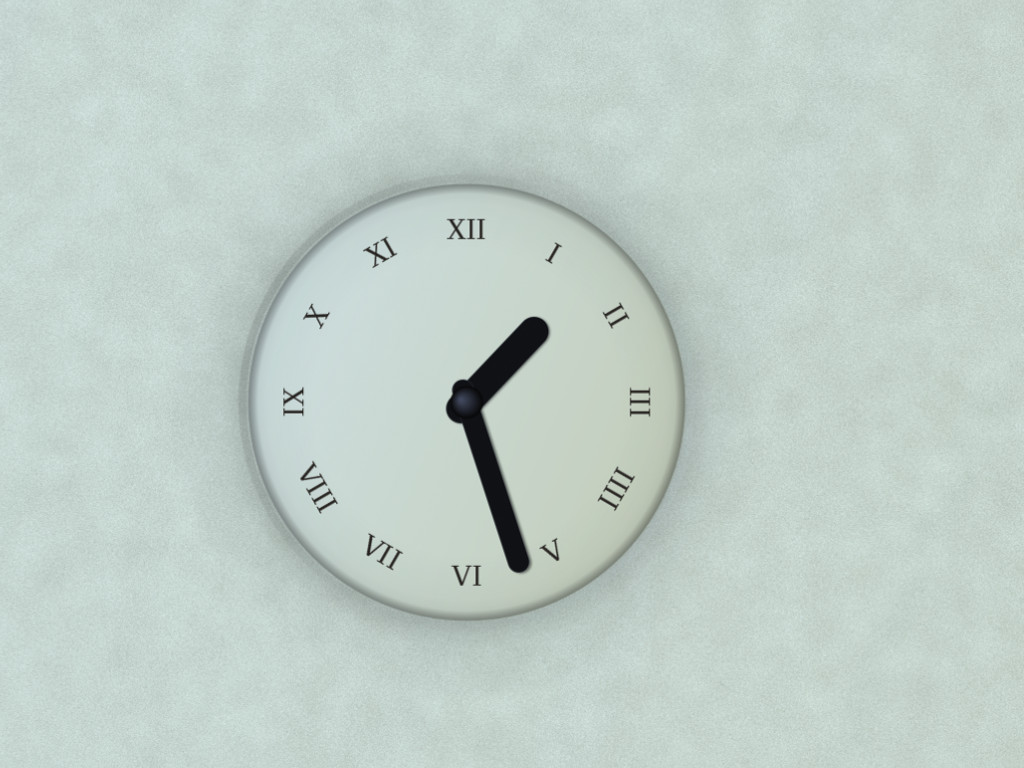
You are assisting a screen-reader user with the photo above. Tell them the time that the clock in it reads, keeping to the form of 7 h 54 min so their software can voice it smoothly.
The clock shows 1 h 27 min
